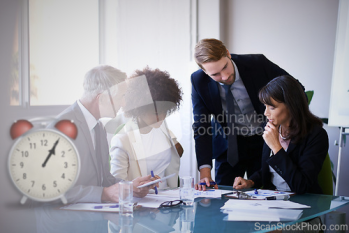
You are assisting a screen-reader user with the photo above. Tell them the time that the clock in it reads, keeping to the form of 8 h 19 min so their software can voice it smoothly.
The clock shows 1 h 05 min
